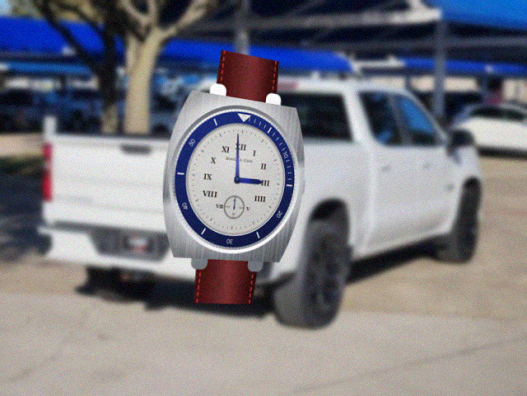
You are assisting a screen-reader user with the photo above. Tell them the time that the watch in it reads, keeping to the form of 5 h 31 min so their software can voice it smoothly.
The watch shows 2 h 59 min
